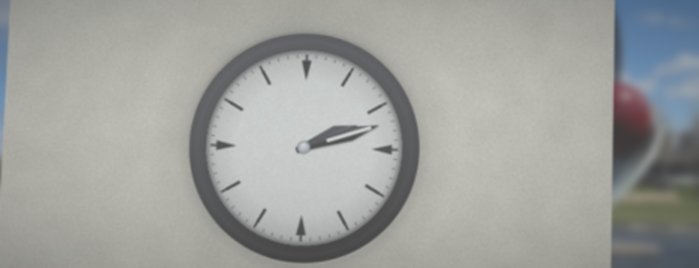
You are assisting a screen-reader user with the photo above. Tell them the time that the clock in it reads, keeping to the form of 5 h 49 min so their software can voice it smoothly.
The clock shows 2 h 12 min
